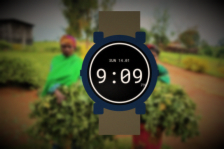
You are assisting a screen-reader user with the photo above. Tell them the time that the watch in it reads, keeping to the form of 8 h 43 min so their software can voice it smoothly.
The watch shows 9 h 09 min
